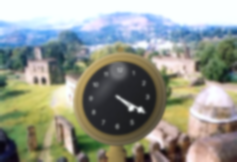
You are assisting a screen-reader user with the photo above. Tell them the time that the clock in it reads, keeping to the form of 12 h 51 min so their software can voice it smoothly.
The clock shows 4 h 20 min
